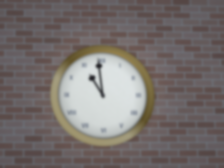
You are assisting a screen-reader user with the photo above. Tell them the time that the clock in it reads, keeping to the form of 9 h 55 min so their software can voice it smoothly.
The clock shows 10 h 59 min
